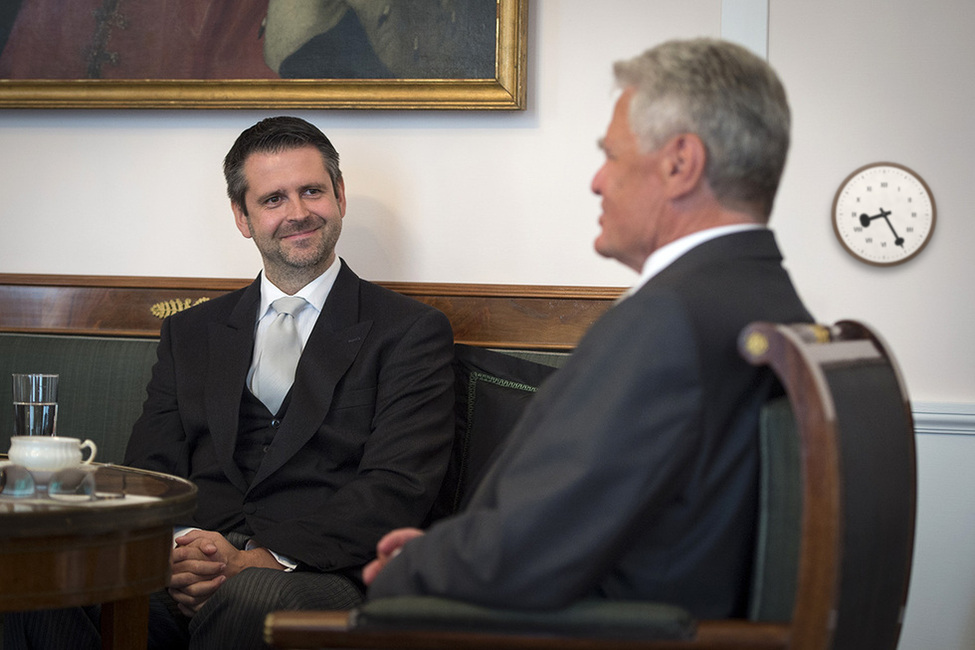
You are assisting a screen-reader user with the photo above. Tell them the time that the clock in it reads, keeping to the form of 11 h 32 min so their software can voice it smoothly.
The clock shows 8 h 25 min
